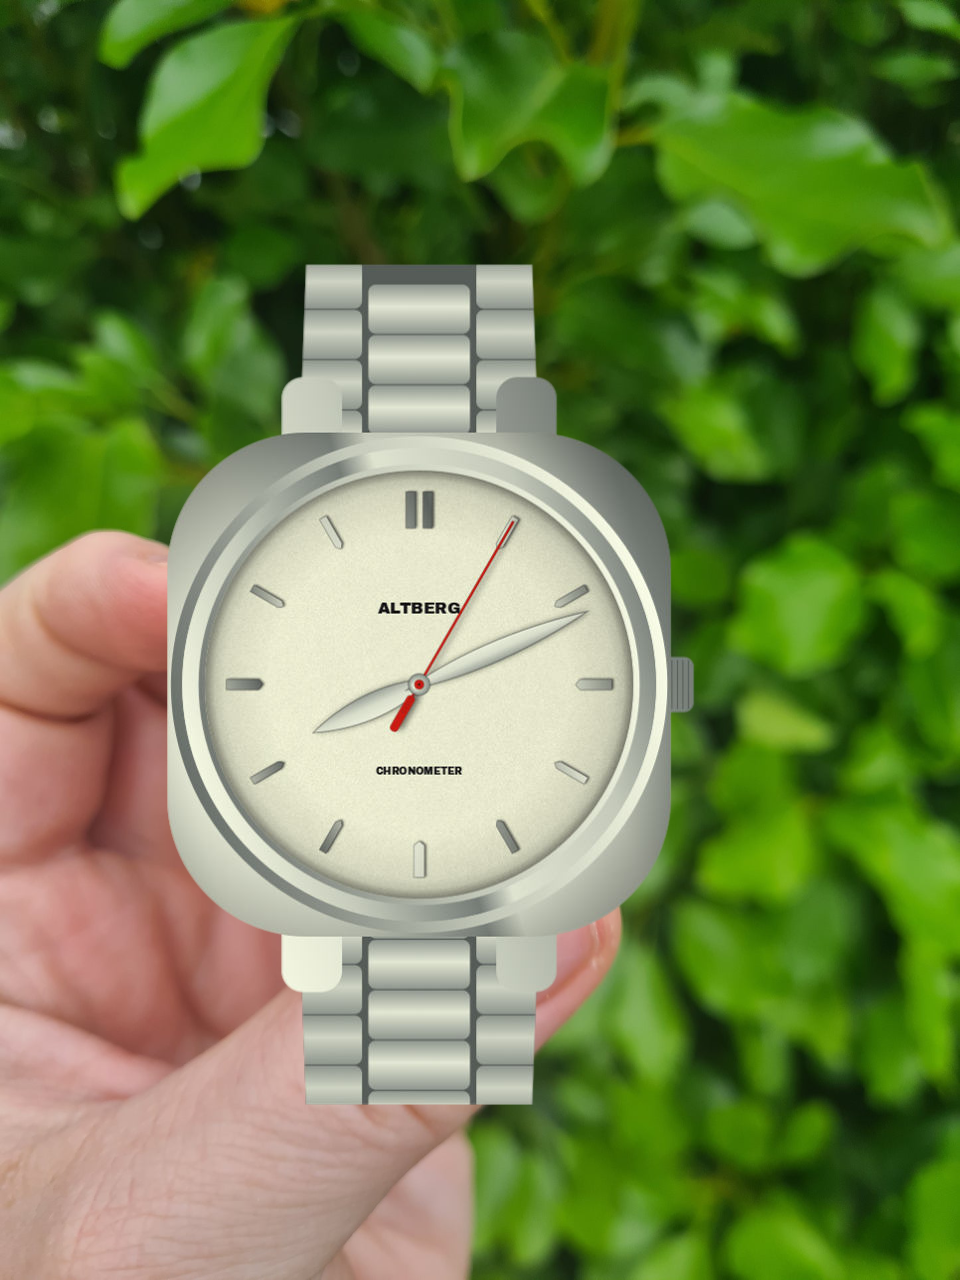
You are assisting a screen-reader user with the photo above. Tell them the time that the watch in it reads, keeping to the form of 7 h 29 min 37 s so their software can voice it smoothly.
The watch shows 8 h 11 min 05 s
